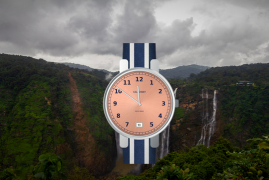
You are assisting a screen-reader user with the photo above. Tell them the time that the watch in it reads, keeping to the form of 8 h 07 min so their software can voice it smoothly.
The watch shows 11 h 51 min
